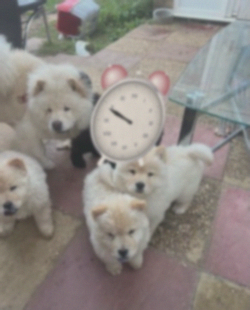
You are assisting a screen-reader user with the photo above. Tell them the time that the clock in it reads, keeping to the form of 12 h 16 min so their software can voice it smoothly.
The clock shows 9 h 49 min
